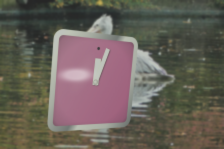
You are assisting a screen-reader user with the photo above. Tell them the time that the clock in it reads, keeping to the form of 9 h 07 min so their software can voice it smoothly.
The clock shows 12 h 03 min
